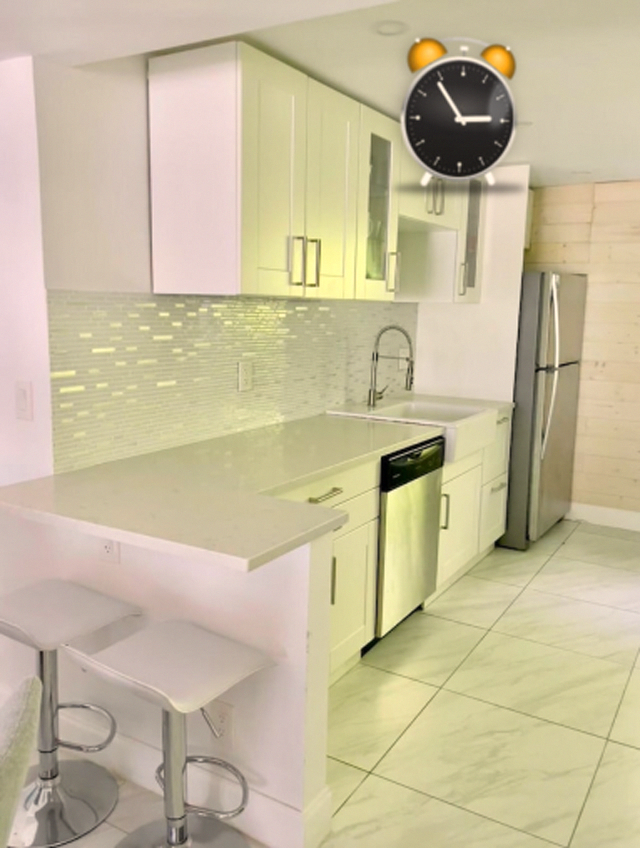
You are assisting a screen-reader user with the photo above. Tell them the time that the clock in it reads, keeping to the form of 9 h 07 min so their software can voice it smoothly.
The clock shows 2 h 54 min
